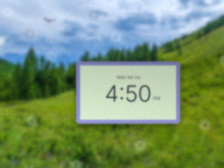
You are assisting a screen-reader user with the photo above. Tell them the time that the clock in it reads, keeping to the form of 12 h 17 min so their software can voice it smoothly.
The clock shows 4 h 50 min
